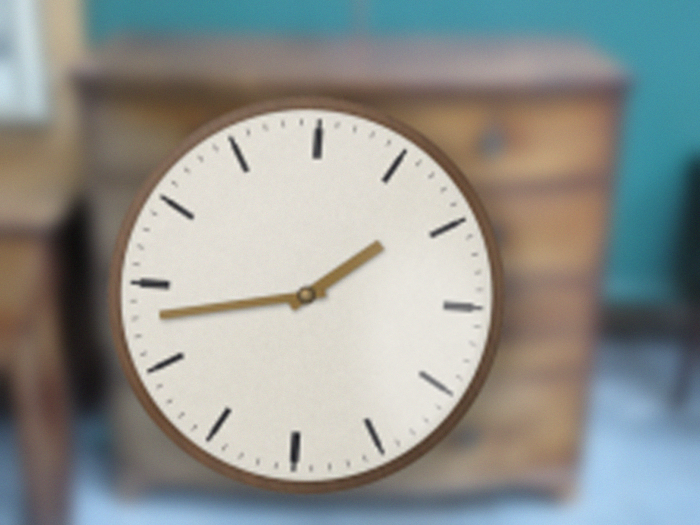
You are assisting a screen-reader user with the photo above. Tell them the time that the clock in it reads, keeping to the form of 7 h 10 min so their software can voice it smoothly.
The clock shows 1 h 43 min
